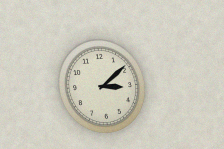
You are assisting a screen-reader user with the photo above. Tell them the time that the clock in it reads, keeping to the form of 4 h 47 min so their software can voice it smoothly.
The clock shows 3 h 09 min
